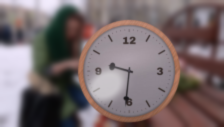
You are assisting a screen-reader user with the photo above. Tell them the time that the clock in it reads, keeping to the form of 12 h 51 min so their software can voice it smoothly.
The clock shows 9 h 31 min
